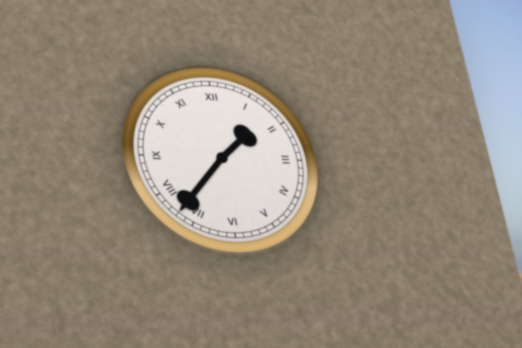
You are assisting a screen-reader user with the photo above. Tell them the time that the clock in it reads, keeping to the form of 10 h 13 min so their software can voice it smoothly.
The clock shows 1 h 37 min
